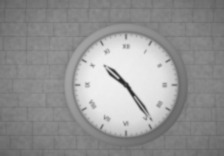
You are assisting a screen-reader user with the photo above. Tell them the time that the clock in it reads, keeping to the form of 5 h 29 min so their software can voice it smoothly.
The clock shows 10 h 24 min
